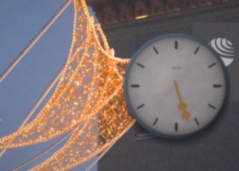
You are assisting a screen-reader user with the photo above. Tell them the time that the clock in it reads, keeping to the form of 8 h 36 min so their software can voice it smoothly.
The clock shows 5 h 27 min
